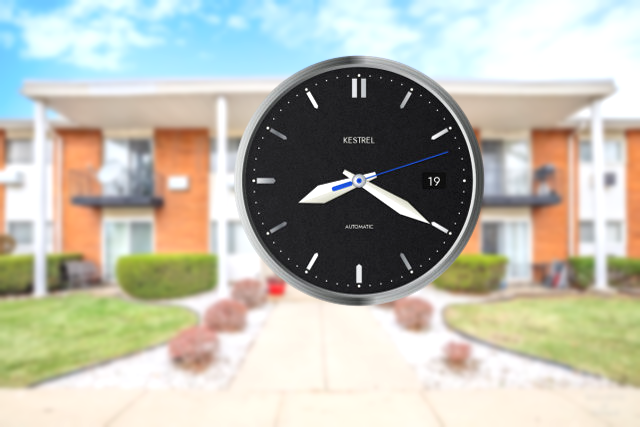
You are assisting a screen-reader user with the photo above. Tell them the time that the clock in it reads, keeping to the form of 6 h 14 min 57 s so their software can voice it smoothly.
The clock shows 8 h 20 min 12 s
